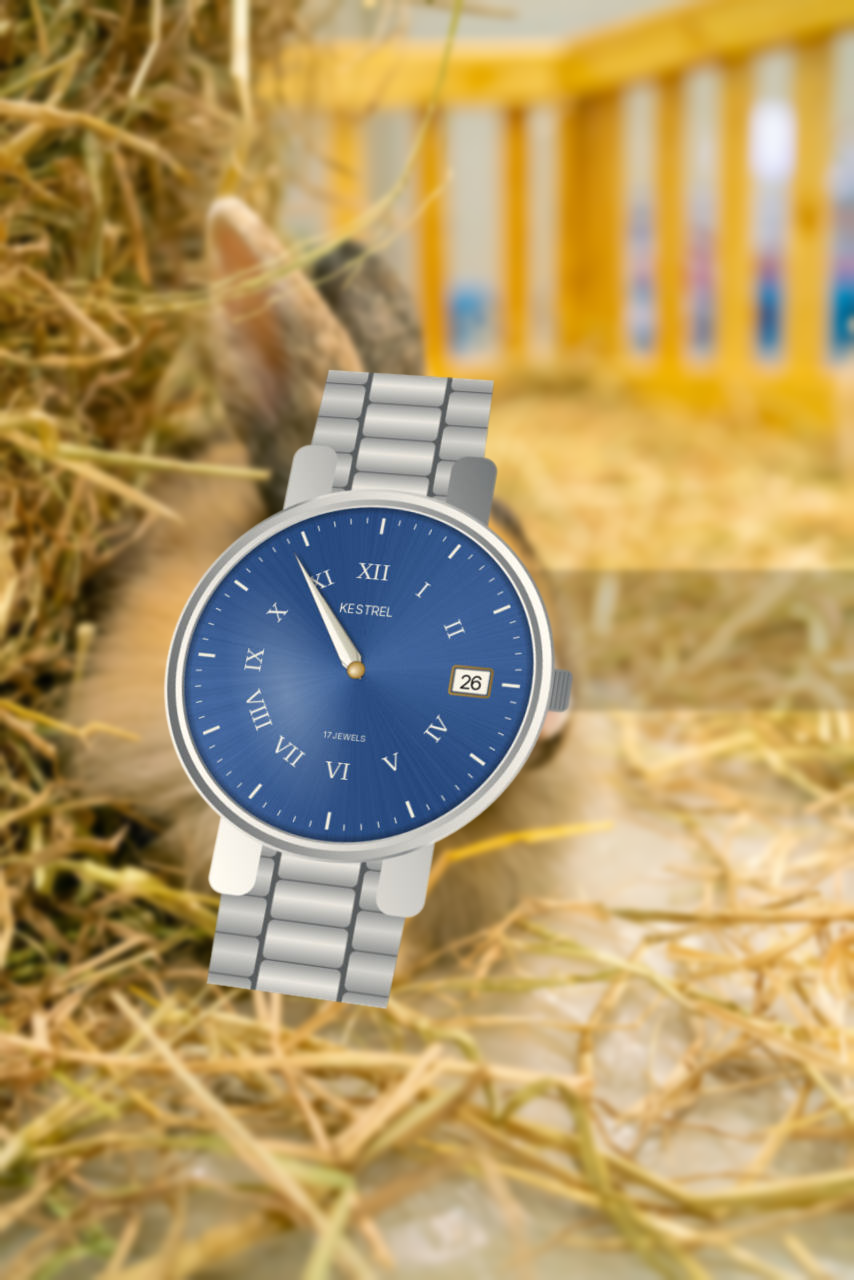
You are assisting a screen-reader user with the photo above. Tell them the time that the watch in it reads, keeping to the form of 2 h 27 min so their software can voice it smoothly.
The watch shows 10 h 54 min
